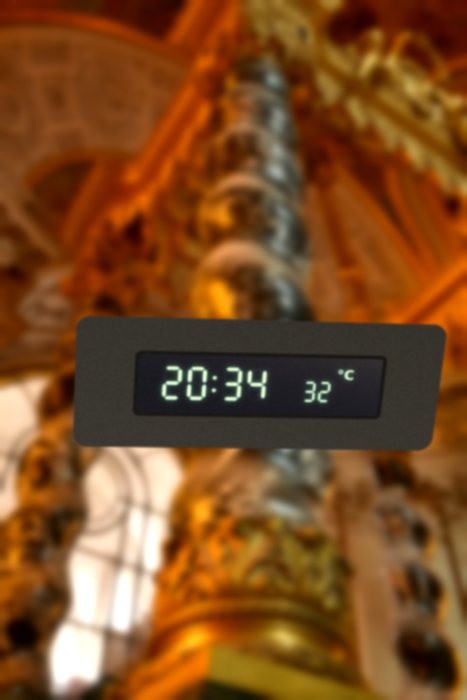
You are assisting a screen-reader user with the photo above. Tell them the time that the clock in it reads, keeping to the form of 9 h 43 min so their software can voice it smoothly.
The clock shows 20 h 34 min
